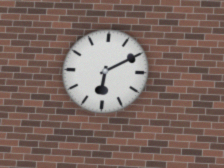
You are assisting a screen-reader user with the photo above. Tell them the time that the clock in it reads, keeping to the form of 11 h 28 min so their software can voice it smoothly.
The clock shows 6 h 10 min
